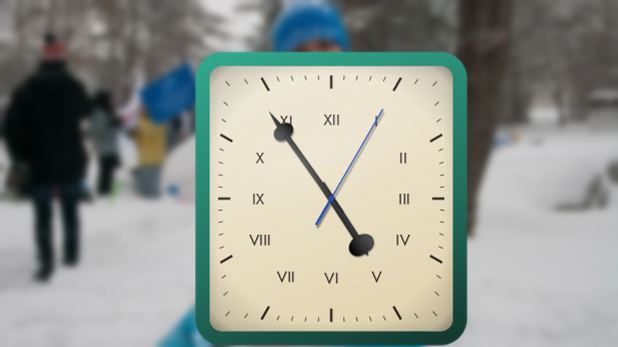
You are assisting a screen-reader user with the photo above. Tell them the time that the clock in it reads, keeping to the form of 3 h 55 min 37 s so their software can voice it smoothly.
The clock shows 4 h 54 min 05 s
